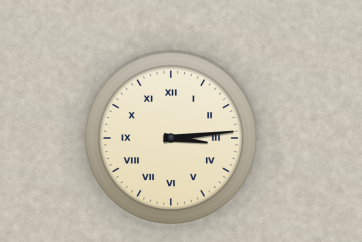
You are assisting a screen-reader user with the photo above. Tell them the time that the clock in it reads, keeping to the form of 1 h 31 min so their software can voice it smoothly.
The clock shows 3 h 14 min
